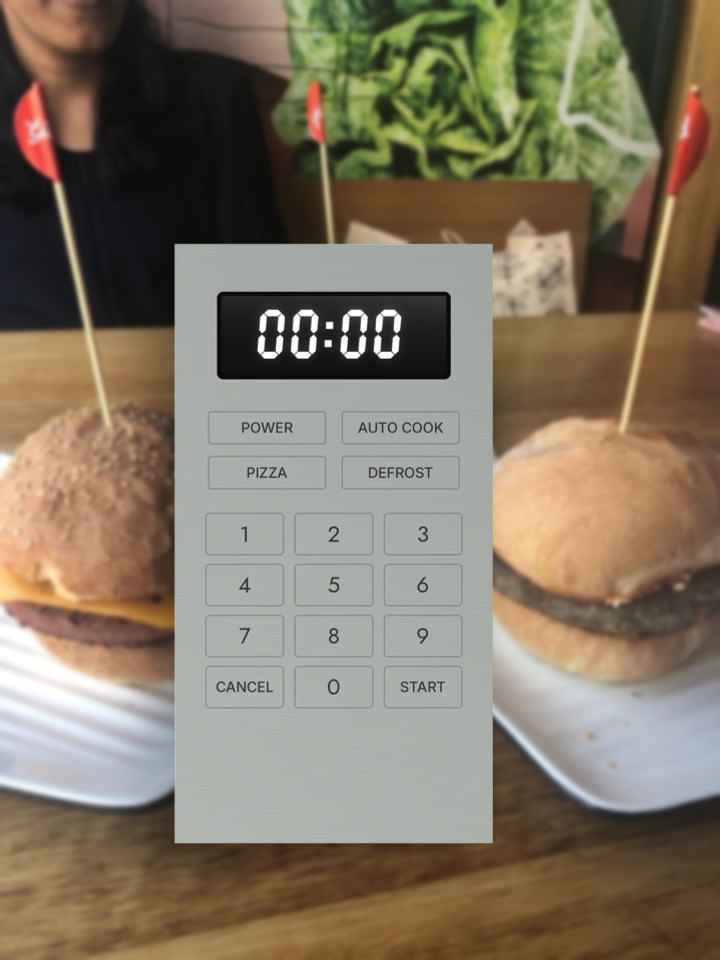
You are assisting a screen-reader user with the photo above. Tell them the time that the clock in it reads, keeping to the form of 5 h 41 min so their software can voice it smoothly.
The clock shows 0 h 00 min
